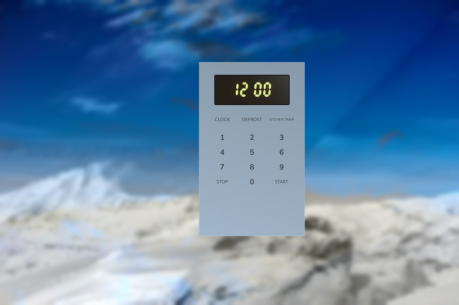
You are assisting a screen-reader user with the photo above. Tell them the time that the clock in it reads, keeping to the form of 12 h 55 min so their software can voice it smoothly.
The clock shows 12 h 00 min
